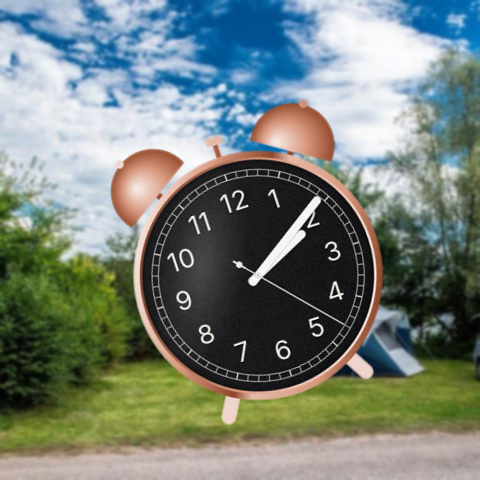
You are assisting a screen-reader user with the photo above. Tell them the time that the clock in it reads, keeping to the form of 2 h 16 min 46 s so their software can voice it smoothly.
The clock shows 2 h 09 min 23 s
